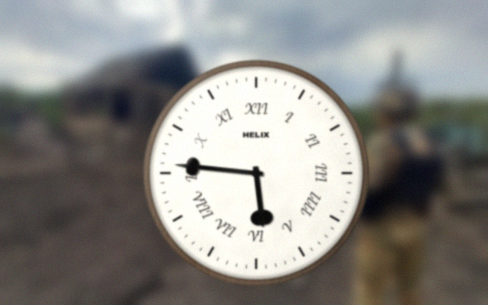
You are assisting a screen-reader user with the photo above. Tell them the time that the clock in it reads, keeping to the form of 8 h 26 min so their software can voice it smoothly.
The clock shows 5 h 46 min
